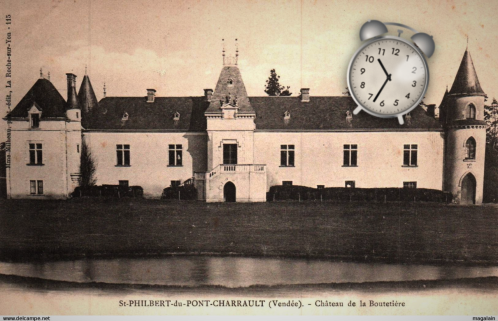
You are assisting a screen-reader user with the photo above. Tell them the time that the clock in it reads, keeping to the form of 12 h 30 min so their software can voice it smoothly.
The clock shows 10 h 33 min
